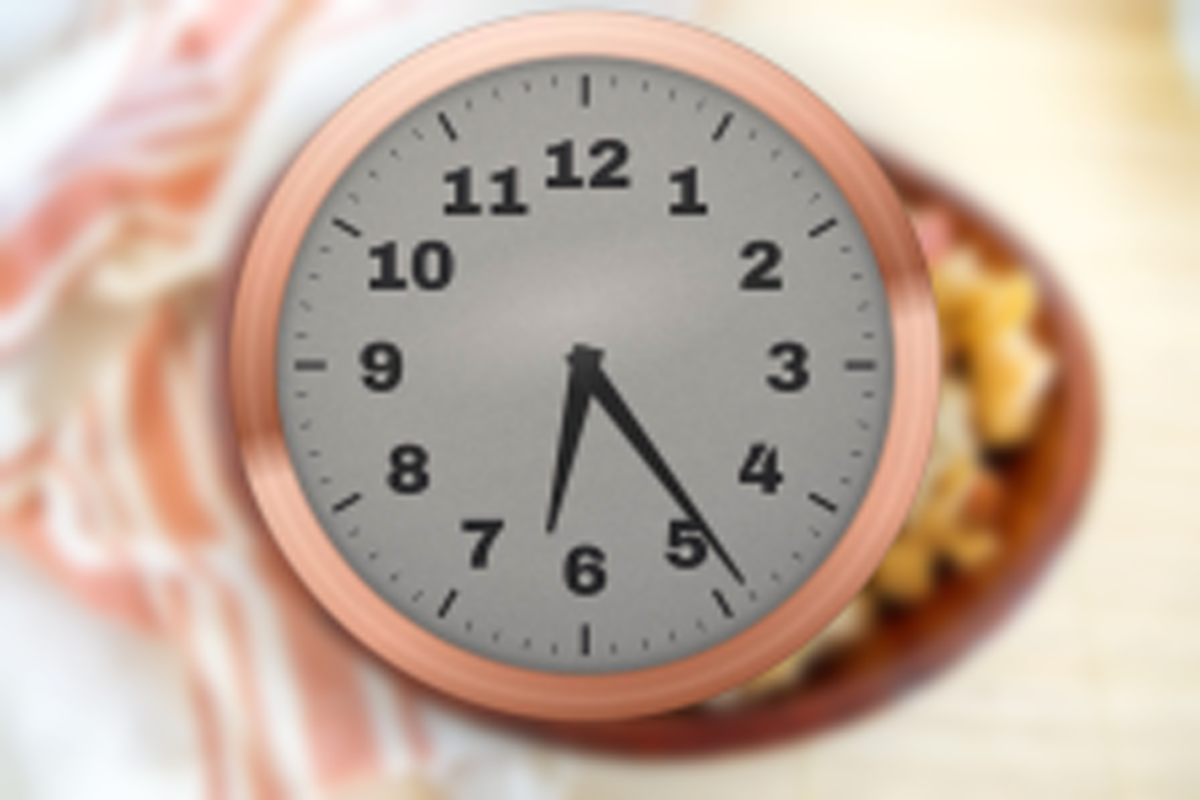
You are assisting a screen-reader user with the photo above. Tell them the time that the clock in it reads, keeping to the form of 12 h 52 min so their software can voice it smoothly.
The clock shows 6 h 24 min
